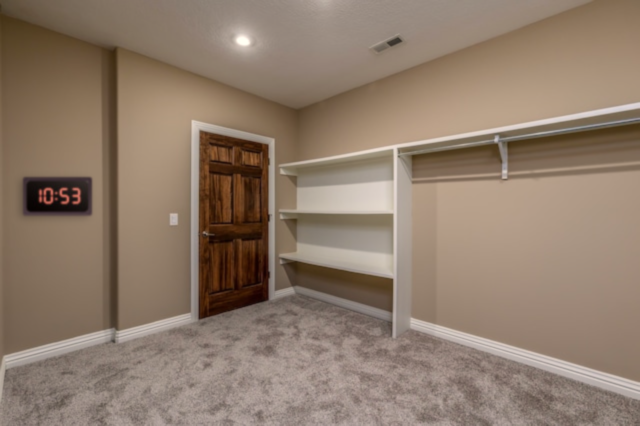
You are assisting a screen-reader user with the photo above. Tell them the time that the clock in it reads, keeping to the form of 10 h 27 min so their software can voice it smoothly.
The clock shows 10 h 53 min
